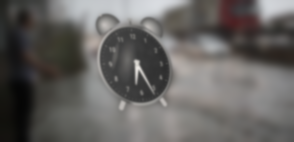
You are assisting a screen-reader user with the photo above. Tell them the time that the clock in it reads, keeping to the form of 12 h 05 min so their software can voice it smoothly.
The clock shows 6 h 26 min
